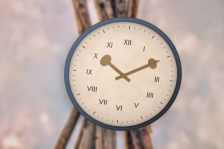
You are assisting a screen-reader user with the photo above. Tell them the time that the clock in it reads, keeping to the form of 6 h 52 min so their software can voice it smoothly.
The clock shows 10 h 10 min
